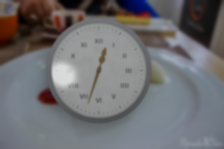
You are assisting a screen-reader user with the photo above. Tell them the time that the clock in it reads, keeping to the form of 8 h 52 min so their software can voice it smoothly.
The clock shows 12 h 33 min
